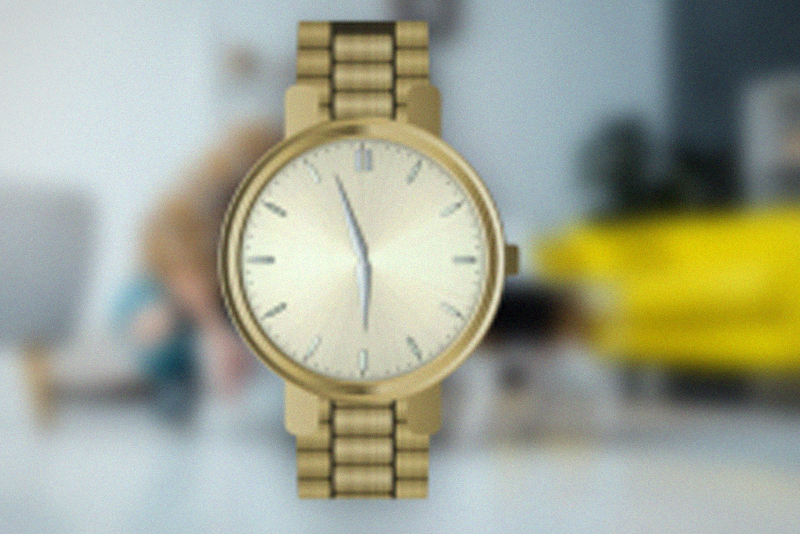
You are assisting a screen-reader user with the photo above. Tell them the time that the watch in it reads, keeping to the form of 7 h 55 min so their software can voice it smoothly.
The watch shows 5 h 57 min
